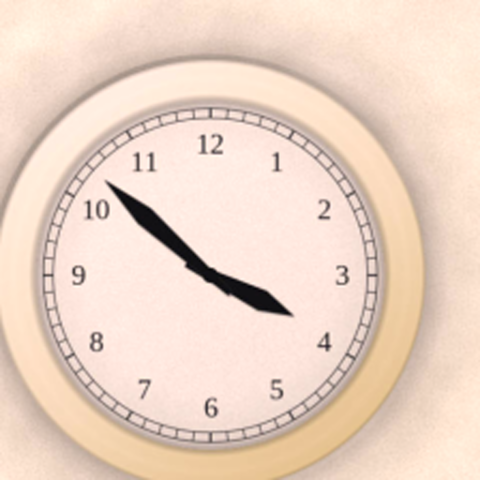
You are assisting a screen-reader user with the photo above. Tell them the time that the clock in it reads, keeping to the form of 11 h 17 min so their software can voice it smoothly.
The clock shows 3 h 52 min
